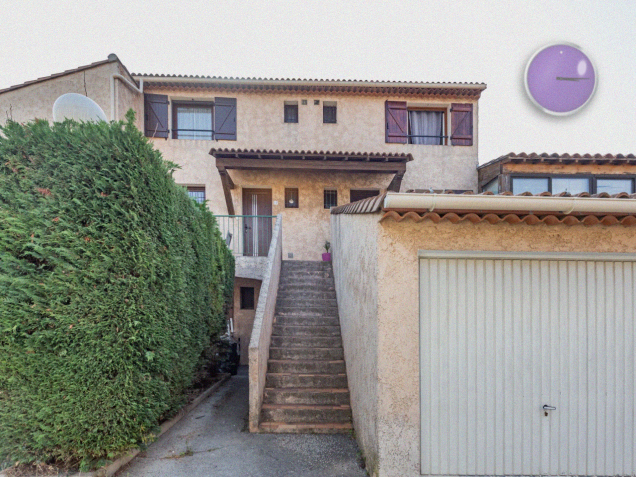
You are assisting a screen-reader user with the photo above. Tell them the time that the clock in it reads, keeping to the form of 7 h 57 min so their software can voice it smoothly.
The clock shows 3 h 15 min
